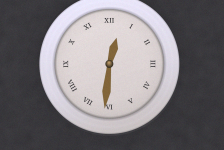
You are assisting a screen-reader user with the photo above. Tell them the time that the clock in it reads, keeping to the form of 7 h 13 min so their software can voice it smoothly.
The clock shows 12 h 31 min
